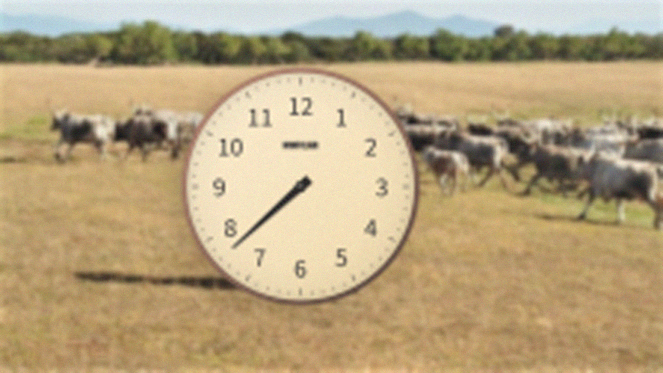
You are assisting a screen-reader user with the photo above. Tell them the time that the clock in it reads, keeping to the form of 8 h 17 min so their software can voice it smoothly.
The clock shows 7 h 38 min
